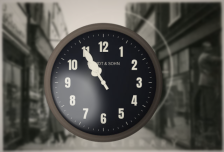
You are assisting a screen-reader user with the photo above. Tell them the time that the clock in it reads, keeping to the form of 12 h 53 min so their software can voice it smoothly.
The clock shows 10 h 55 min
